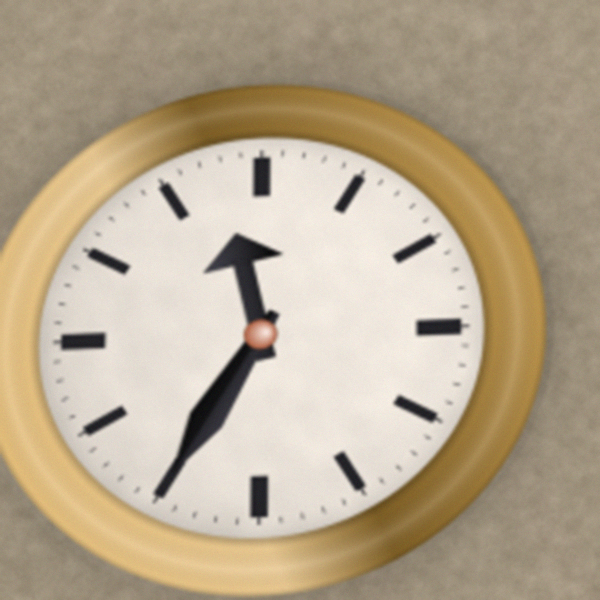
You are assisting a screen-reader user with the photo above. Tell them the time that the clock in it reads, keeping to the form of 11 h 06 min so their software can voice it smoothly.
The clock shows 11 h 35 min
